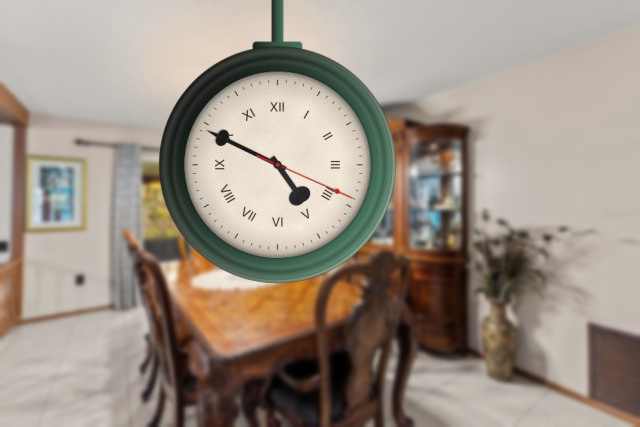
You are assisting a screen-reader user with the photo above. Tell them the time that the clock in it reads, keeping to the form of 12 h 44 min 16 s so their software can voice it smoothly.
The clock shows 4 h 49 min 19 s
